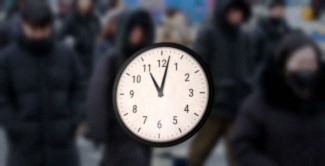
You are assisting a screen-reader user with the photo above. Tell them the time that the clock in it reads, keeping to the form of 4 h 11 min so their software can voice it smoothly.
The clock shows 11 h 02 min
